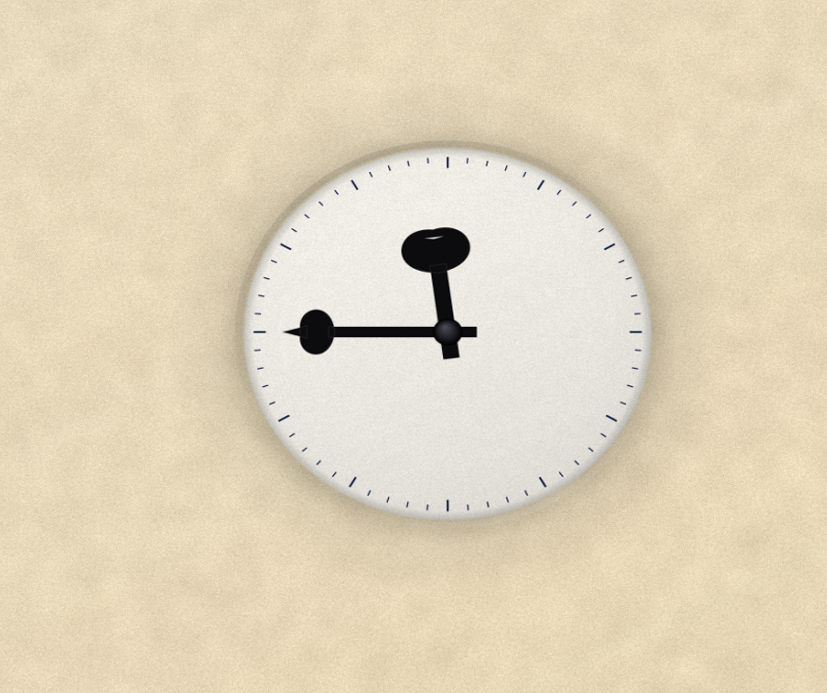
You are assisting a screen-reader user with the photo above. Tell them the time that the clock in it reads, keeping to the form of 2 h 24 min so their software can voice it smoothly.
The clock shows 11 h 45 min
